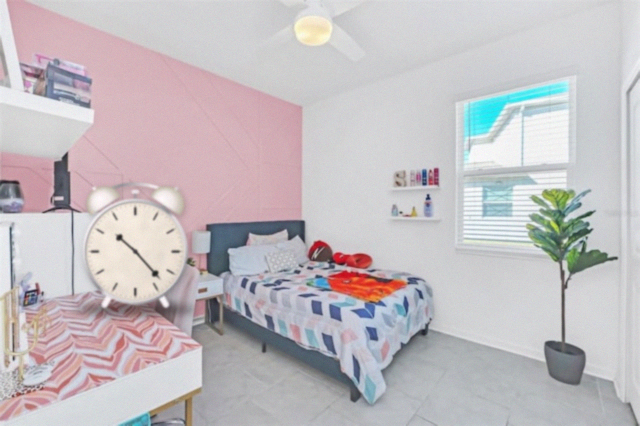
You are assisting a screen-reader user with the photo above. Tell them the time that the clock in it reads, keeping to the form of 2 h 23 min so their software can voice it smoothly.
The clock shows 10 h 23 min
